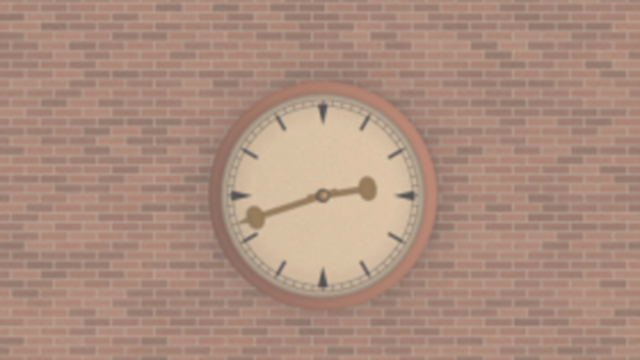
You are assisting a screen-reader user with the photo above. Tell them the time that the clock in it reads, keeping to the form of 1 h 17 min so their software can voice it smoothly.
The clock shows 2 h 42 min
